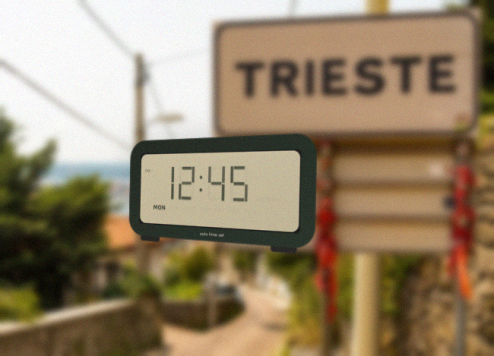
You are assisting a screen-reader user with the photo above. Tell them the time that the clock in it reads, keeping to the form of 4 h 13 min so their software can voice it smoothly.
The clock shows 12 h 45 min
